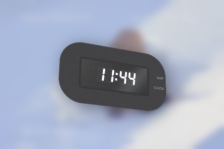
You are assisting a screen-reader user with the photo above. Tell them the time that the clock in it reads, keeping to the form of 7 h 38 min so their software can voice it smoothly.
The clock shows 11 h 44 min
